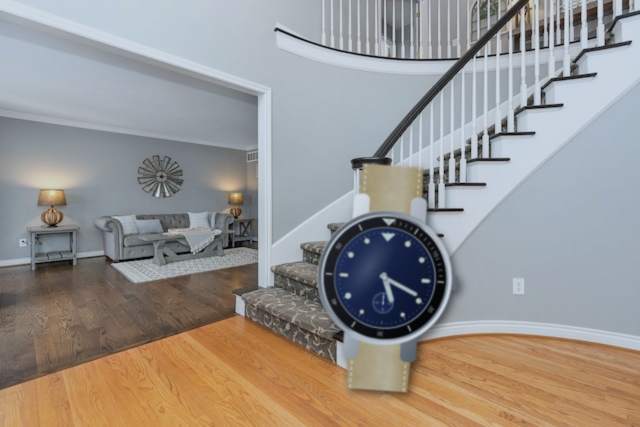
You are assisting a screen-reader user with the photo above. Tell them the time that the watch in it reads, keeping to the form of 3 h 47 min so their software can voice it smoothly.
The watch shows 5 h 19 min
